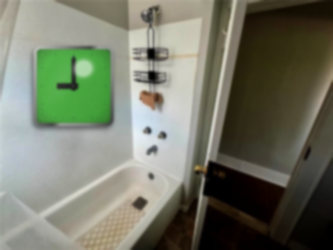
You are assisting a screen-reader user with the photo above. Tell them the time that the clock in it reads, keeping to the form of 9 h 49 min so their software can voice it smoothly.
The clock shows 9 h 00 min
